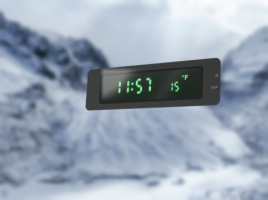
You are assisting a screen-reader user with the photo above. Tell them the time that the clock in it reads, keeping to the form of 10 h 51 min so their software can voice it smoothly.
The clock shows 11 h 57 min
